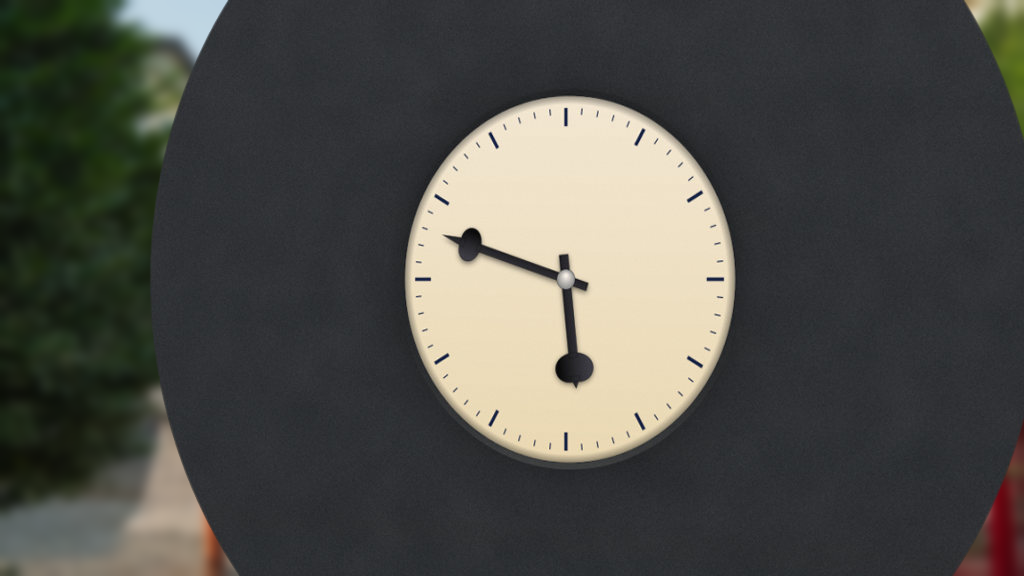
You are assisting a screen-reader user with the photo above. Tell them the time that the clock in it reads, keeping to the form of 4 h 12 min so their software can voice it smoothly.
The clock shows 5 h 48 min
